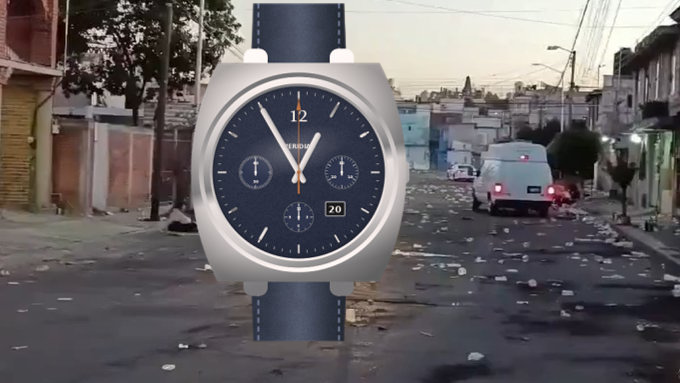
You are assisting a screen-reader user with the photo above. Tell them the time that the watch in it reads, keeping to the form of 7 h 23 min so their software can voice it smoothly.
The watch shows 12 h 55 min
